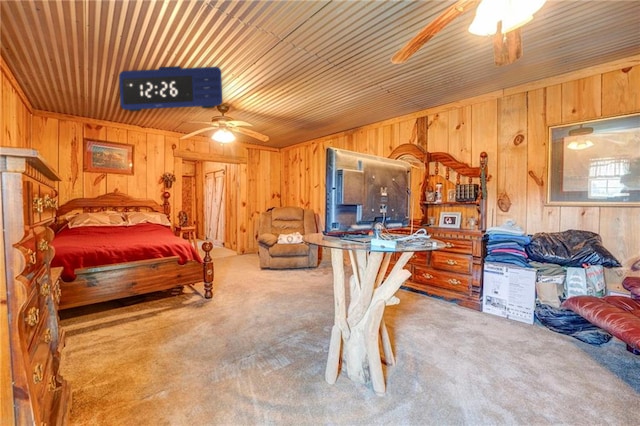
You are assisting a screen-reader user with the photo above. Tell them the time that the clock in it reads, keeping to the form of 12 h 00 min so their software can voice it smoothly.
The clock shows 12 h 26 min
